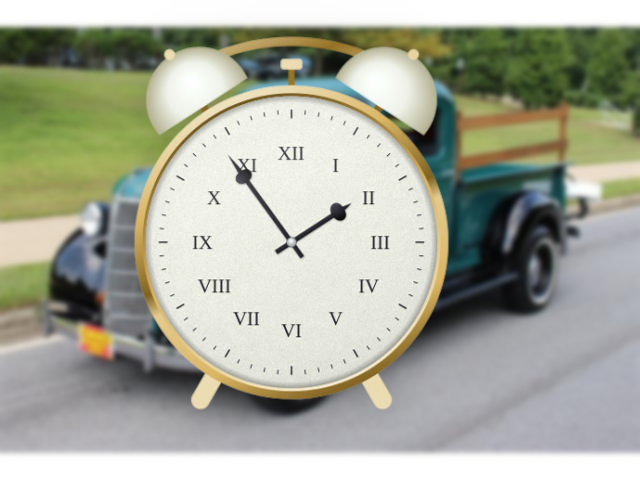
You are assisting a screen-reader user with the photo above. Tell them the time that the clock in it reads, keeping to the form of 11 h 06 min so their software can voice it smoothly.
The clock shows 1 h 54 min
